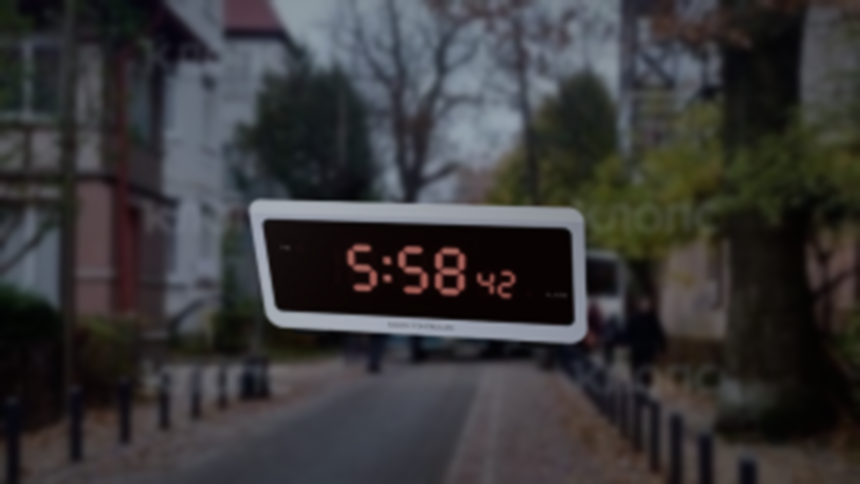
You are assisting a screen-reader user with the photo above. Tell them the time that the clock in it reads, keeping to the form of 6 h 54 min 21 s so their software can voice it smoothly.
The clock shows 5 h 58 min 42 s
